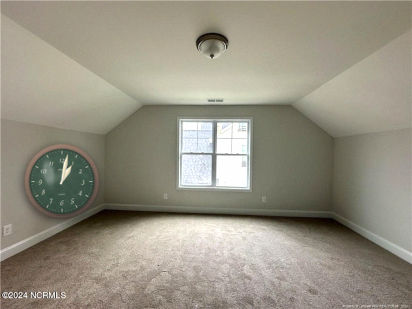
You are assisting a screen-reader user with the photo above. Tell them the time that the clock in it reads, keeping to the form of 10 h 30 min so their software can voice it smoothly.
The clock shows 1 h 02 min
